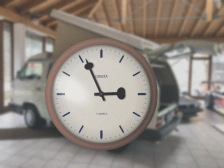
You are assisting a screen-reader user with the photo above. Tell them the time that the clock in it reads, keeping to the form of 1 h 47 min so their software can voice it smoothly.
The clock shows 2 h 56 min
